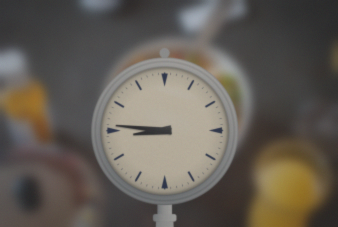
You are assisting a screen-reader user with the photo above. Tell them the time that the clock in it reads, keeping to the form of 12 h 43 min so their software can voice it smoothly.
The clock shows 8 h 46 min
